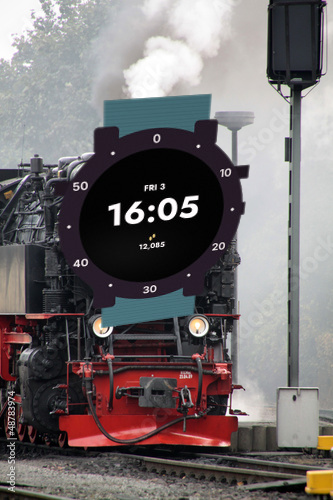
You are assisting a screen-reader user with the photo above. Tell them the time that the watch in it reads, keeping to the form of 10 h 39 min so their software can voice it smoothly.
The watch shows 16 h 05 min
